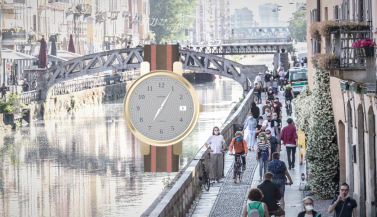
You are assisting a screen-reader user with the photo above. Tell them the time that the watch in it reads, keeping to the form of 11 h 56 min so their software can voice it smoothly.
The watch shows 7 h 05 min
